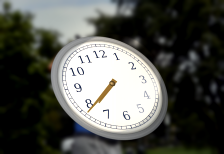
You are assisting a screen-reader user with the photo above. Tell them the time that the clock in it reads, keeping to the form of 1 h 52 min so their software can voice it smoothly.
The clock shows 7 h 39 min
